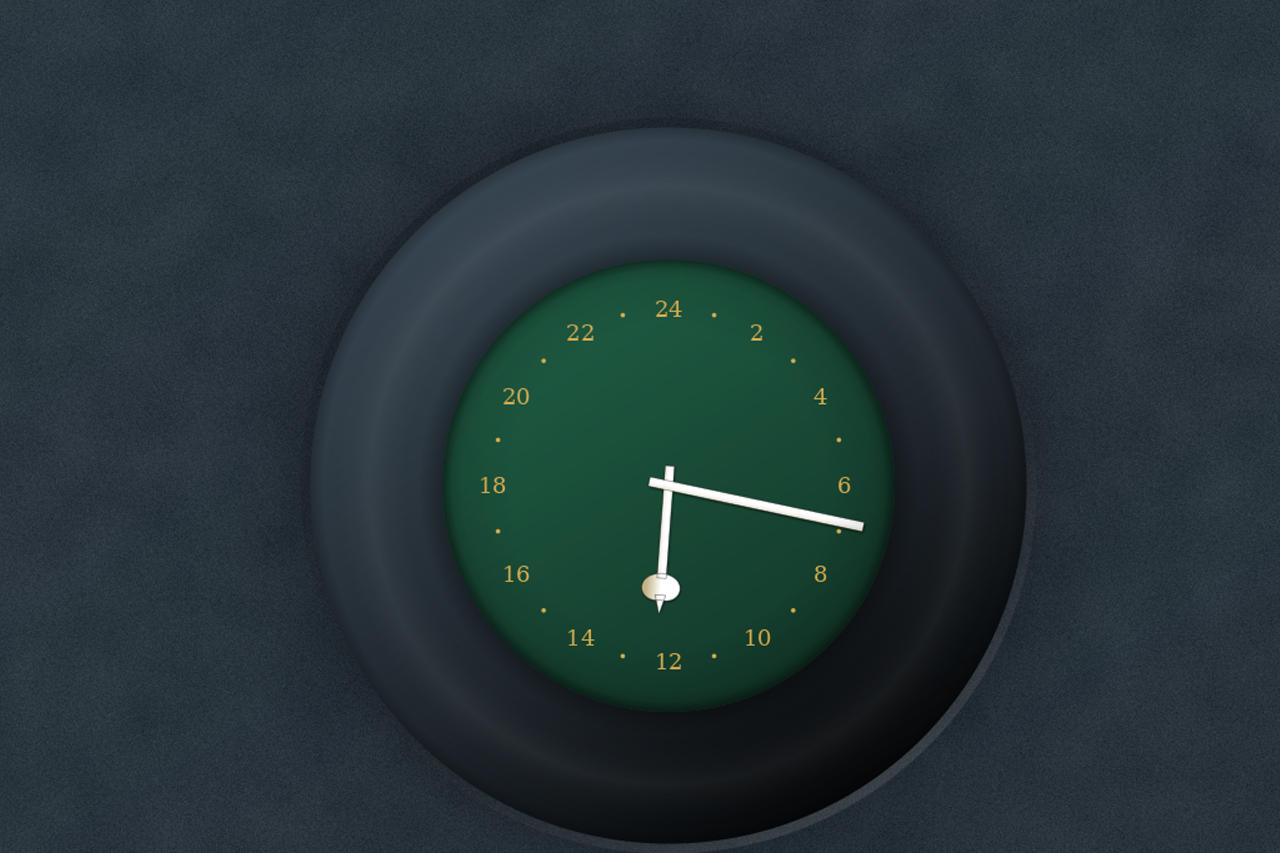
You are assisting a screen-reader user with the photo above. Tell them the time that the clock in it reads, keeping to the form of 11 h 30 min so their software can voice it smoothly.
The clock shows 12 h 17 min
